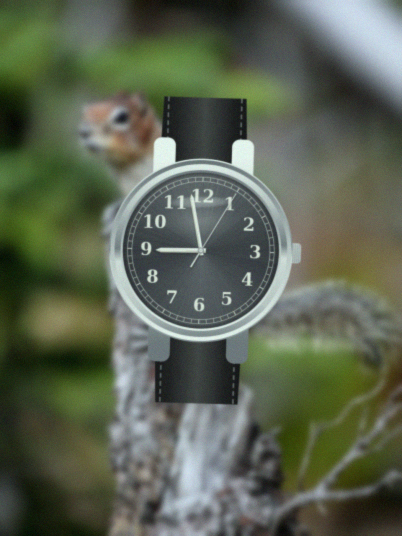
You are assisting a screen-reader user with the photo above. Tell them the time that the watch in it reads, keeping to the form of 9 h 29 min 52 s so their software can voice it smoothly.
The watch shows 8 h 58 min 05 s
